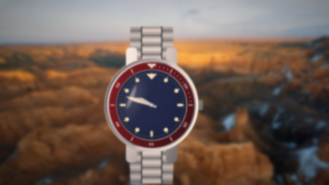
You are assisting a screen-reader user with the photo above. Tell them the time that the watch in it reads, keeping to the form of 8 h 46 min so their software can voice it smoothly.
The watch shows 9 h 48 min
